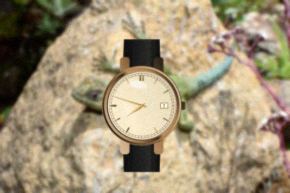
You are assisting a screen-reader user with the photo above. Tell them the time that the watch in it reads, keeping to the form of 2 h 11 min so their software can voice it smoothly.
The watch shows 7 h 48 min
